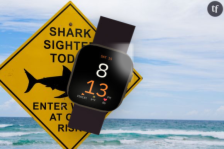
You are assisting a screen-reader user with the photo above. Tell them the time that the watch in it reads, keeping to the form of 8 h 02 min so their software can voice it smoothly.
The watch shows 8 h 13 min
